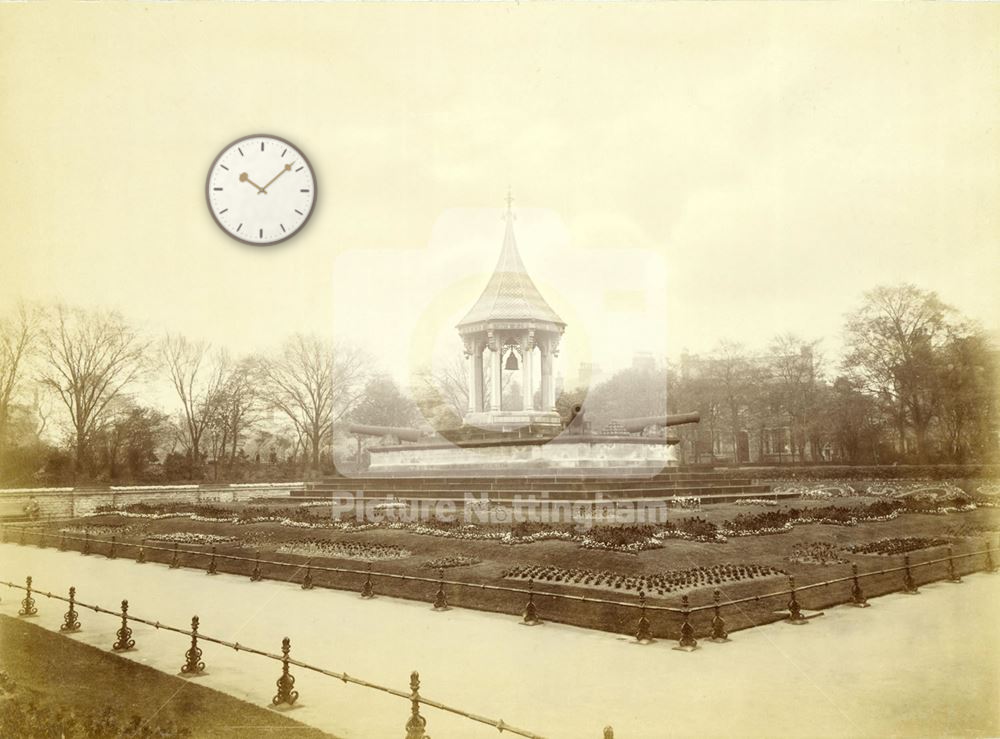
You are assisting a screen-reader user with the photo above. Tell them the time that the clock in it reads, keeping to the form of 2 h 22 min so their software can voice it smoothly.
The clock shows 10 h 08 min
